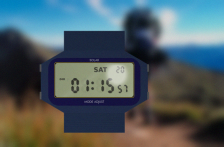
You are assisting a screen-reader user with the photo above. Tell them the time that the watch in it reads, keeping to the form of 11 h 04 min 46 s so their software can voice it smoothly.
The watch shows 1 h 15 min 57 s
